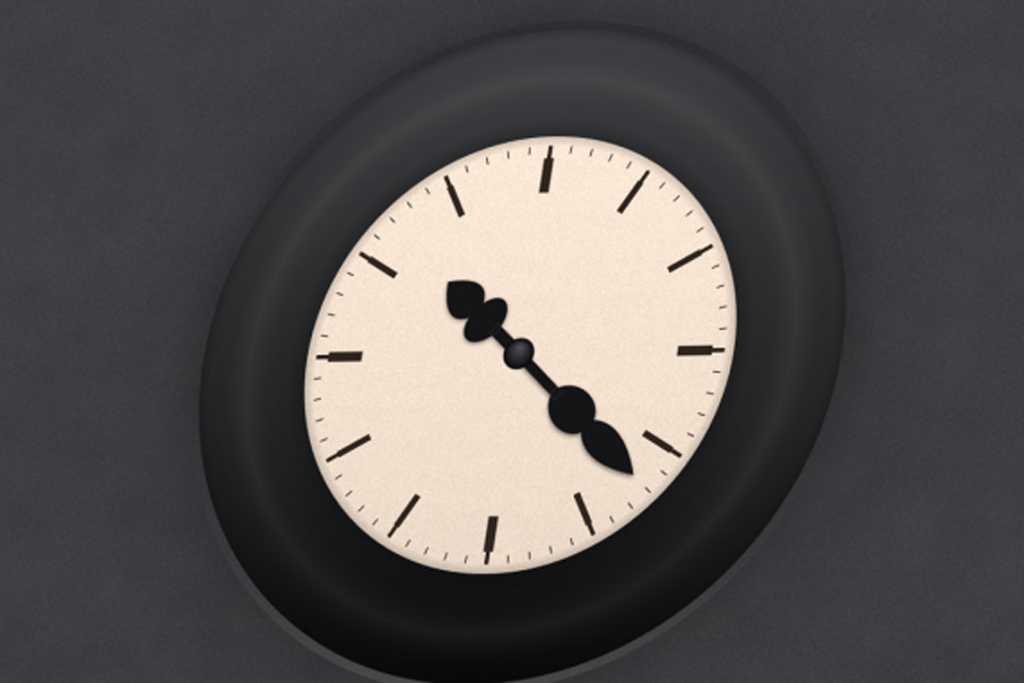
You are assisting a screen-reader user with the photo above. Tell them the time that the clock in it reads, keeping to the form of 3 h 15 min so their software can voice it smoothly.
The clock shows 10 h 22 min
